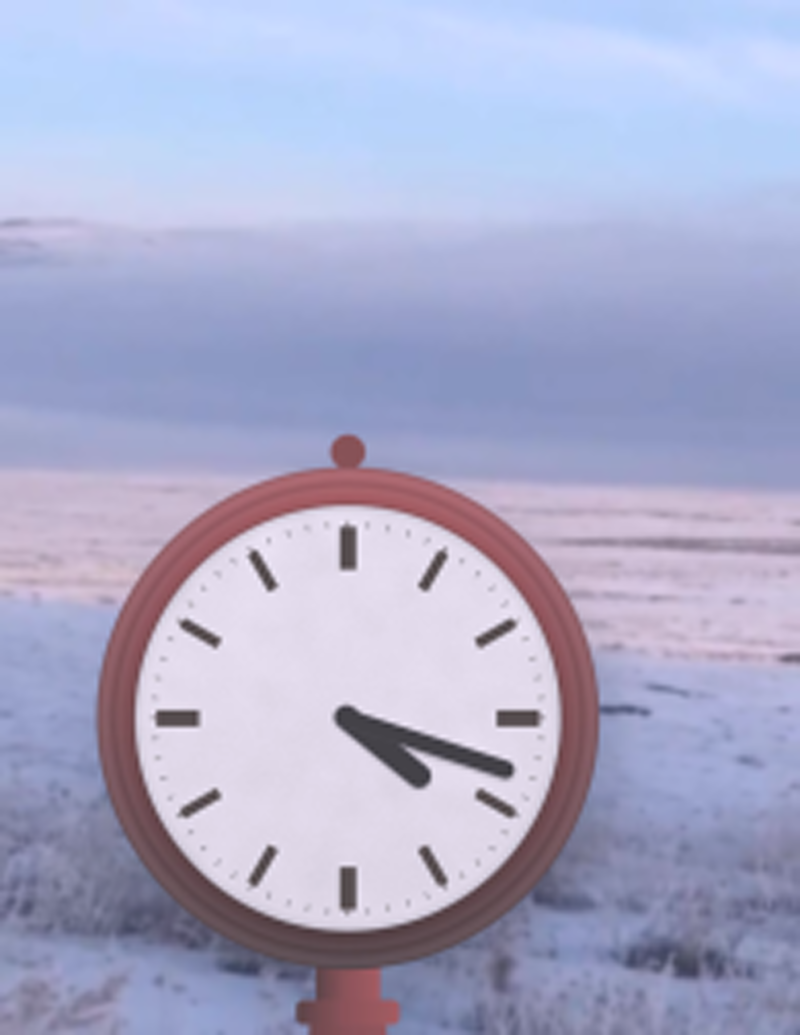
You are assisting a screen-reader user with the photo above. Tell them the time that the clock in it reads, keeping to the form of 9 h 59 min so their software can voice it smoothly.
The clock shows 4 h 18 min
